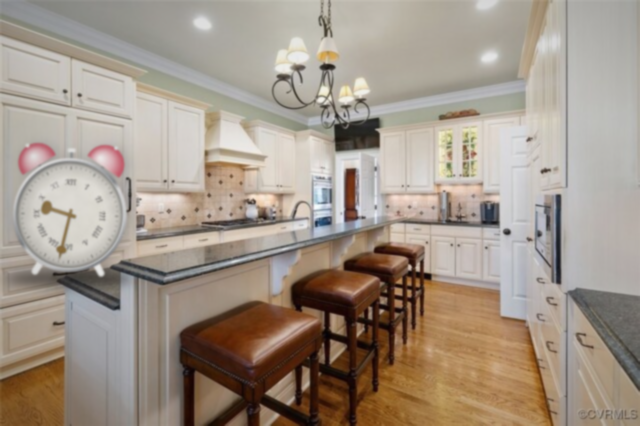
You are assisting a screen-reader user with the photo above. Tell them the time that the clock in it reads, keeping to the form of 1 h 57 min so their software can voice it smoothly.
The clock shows 9 h 32 min
